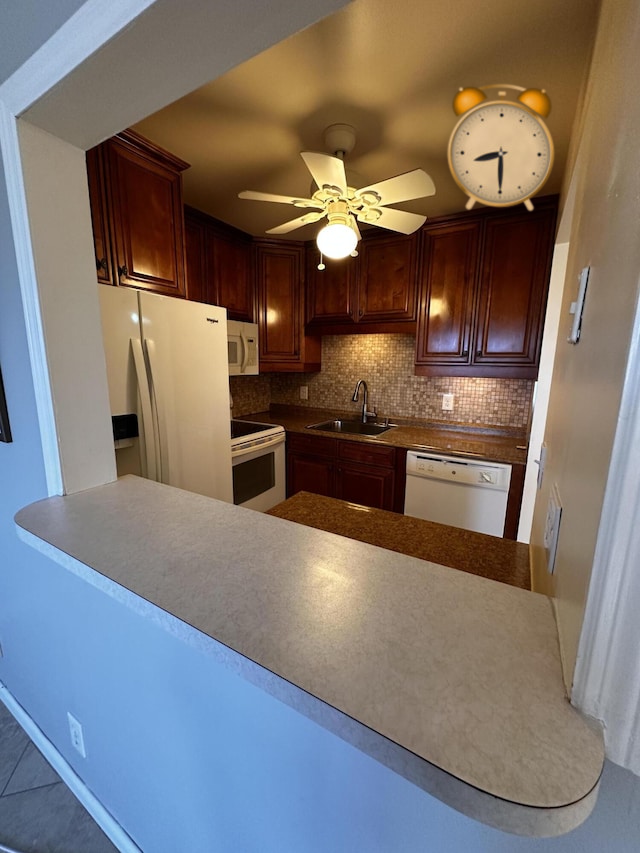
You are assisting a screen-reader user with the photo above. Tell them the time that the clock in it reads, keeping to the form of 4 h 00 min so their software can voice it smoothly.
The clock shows 8 h 30 min
